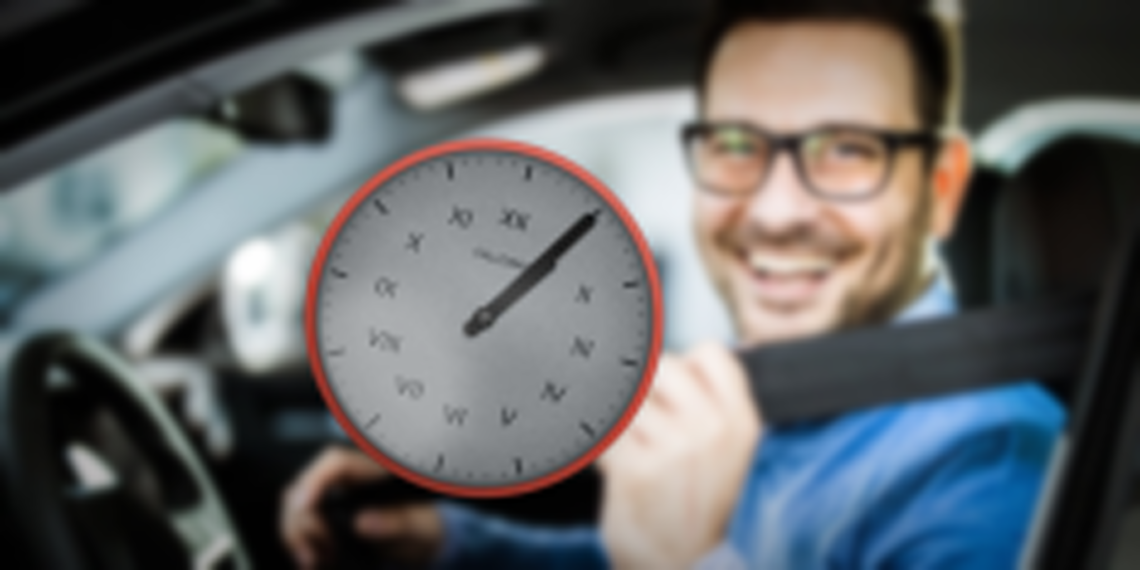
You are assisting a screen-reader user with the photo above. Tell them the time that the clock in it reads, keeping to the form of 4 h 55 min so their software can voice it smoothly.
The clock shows 1 h 05 min
